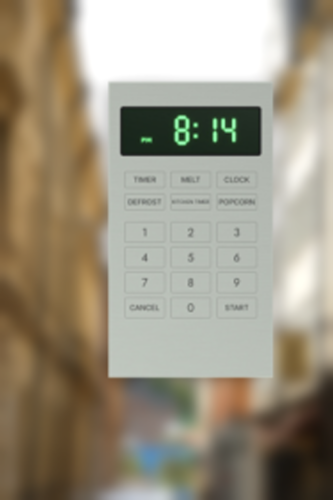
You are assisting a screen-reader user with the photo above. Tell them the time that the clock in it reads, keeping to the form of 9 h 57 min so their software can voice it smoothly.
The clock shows 8 h 14 min
